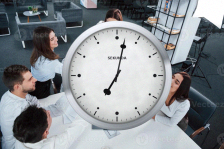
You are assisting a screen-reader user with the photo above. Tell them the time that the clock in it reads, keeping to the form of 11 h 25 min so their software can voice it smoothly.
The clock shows 7 h 02 min
